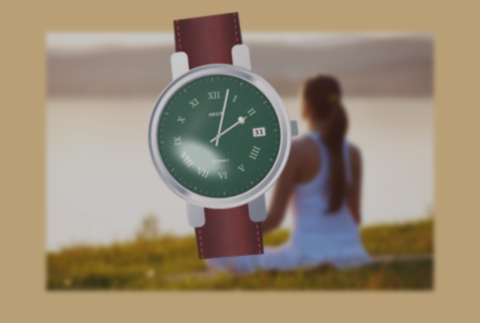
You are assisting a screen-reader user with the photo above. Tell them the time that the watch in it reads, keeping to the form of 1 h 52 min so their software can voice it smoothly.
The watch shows 2 h 03 min
